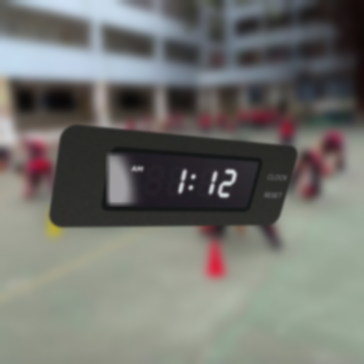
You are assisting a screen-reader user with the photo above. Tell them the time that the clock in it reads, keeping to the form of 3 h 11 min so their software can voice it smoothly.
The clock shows 1 h 12 min
